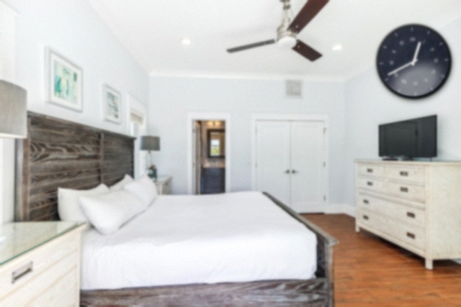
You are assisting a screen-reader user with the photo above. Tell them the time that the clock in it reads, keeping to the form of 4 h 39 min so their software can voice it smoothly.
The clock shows 12 h 41 min
